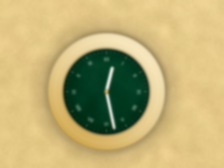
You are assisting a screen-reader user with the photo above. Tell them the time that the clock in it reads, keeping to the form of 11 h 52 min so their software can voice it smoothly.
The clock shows 12 h 28 min
